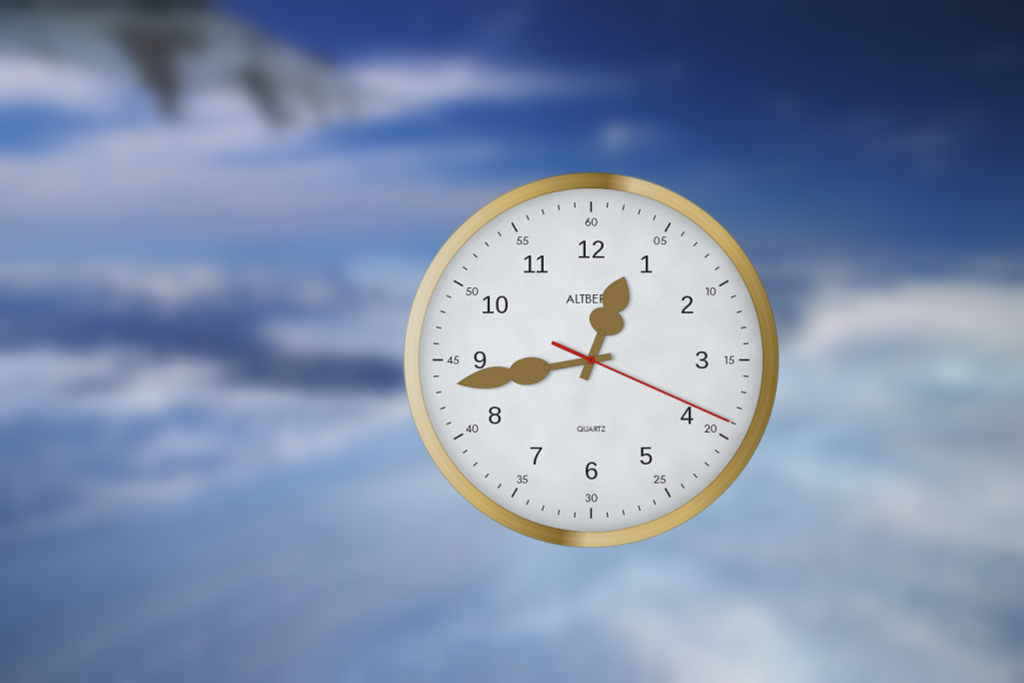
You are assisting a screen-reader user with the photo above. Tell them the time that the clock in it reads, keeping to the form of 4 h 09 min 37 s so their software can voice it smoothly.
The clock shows 12 h 43 min 19 s
